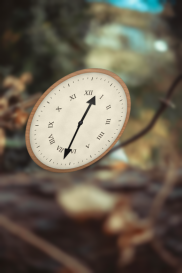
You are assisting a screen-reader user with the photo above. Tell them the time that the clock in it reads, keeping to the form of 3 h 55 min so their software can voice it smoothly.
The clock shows 12 h 32 min
